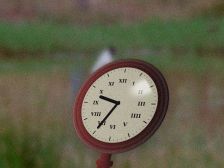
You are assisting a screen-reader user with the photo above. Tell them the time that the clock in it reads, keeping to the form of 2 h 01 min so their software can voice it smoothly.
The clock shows 9 h 35 min
